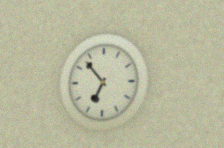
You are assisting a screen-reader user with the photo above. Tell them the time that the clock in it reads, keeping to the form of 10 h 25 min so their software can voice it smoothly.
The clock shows 6 h 53 min
